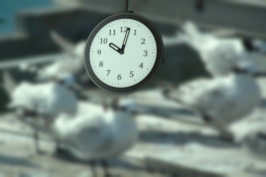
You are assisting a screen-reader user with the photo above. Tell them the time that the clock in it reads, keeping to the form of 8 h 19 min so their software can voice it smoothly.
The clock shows 10 h 02 min
